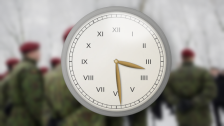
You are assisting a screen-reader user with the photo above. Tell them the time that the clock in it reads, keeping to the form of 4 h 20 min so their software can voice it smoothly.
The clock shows 3 h 29 min
